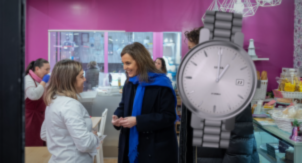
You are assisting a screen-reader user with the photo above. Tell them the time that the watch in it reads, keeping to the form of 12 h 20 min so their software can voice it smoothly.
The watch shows 1 h 00 min
